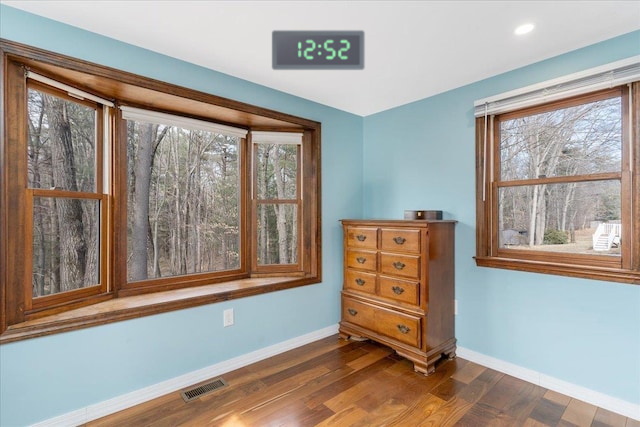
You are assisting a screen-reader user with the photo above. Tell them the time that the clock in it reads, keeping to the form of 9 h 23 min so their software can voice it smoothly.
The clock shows 12 h 52 min
